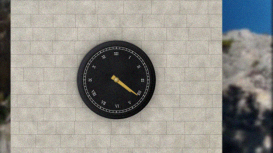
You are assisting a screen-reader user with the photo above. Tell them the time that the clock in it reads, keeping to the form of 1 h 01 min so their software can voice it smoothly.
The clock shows 4 h 21 min
